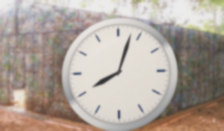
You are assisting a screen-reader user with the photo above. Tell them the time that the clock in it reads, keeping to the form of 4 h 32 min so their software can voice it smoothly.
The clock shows 8 h 03 min
